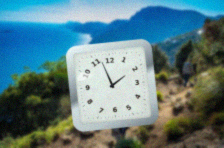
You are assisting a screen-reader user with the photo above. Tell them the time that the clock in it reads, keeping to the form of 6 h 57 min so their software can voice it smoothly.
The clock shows 1 h 57 min
